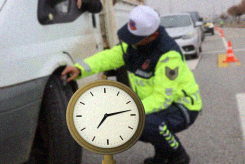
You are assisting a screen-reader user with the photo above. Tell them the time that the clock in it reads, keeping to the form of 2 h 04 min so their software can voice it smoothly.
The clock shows 7 h 13 min
